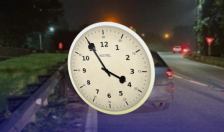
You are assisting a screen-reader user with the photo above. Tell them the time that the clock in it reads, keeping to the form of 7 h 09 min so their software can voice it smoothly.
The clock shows 3 h 55 min
